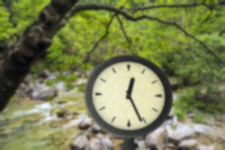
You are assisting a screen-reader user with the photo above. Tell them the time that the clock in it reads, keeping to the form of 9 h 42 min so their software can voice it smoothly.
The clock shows 12 h 26 min
